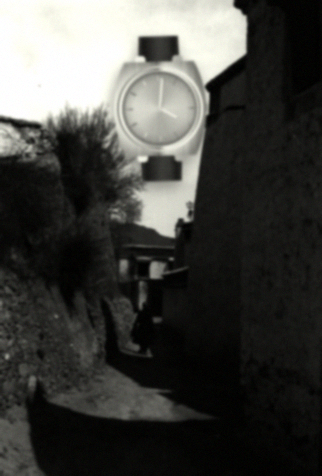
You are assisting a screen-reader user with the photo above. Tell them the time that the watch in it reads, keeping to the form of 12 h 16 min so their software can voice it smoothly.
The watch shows 4 h 01 min
